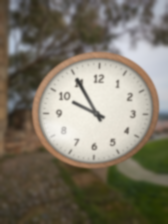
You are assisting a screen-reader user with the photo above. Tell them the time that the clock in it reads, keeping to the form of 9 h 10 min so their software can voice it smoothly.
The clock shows 9 h 55 min
